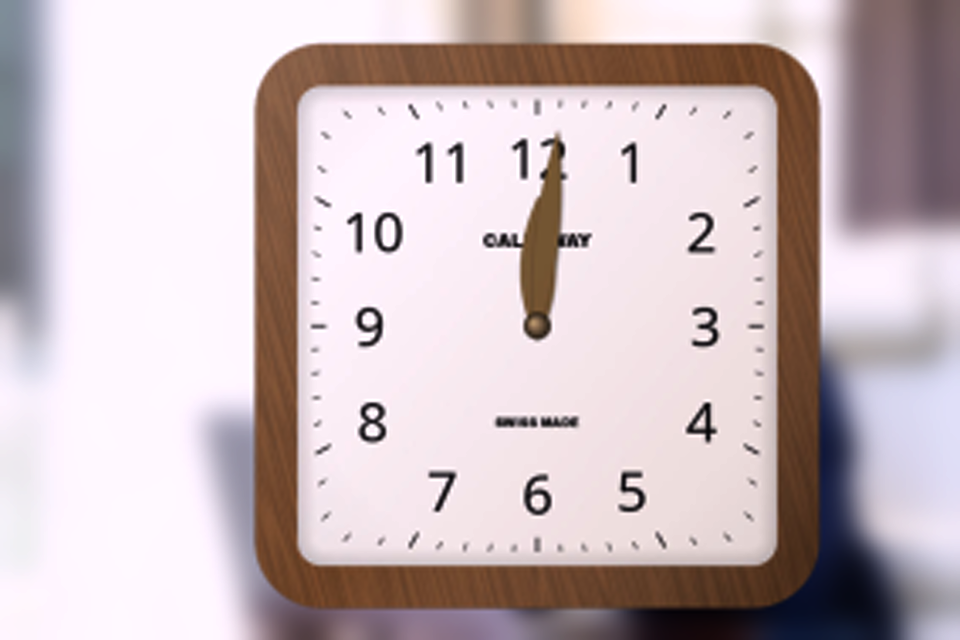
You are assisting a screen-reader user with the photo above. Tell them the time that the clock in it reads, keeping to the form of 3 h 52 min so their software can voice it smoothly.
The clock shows 12 h 01 min
